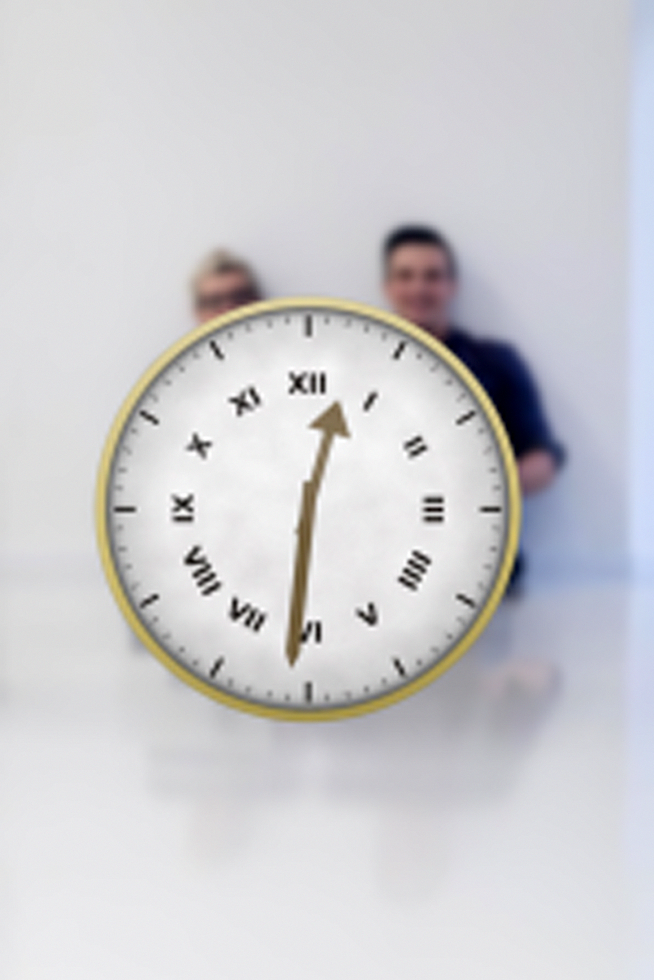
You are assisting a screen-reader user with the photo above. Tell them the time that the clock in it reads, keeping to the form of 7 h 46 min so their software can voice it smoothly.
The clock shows 12 h 31 min
